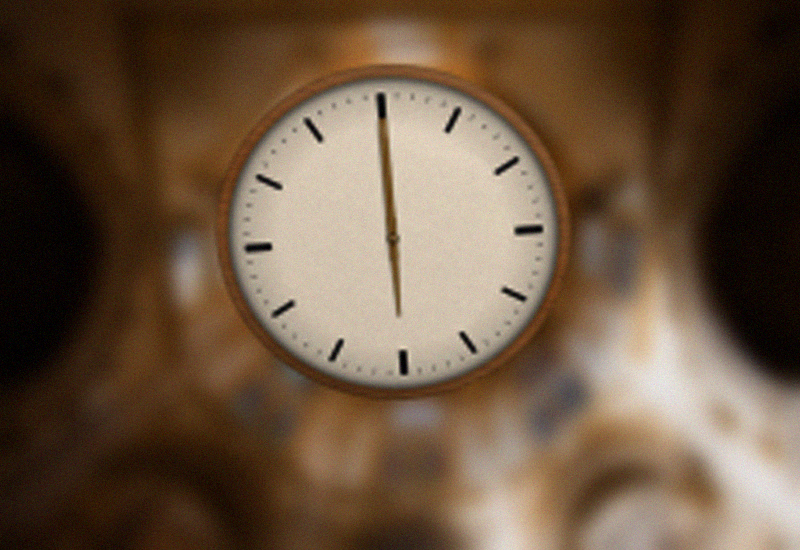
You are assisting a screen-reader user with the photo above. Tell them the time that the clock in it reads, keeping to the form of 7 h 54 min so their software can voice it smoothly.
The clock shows 6 h 00 min
